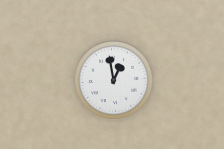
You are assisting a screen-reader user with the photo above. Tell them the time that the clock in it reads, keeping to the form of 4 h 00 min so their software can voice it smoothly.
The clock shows 12 h 59 min
